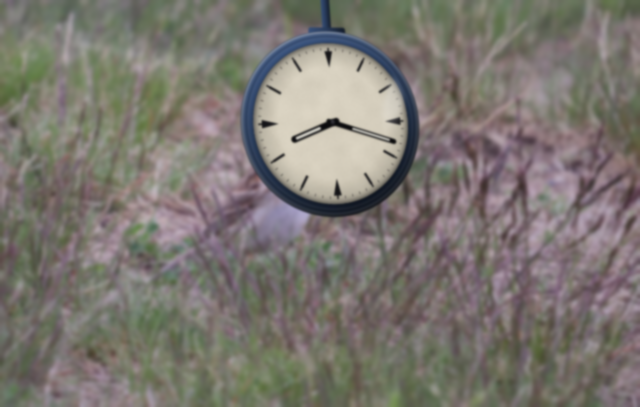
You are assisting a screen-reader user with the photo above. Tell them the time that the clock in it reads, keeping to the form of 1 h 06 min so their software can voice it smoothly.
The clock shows 8 h 18 min
